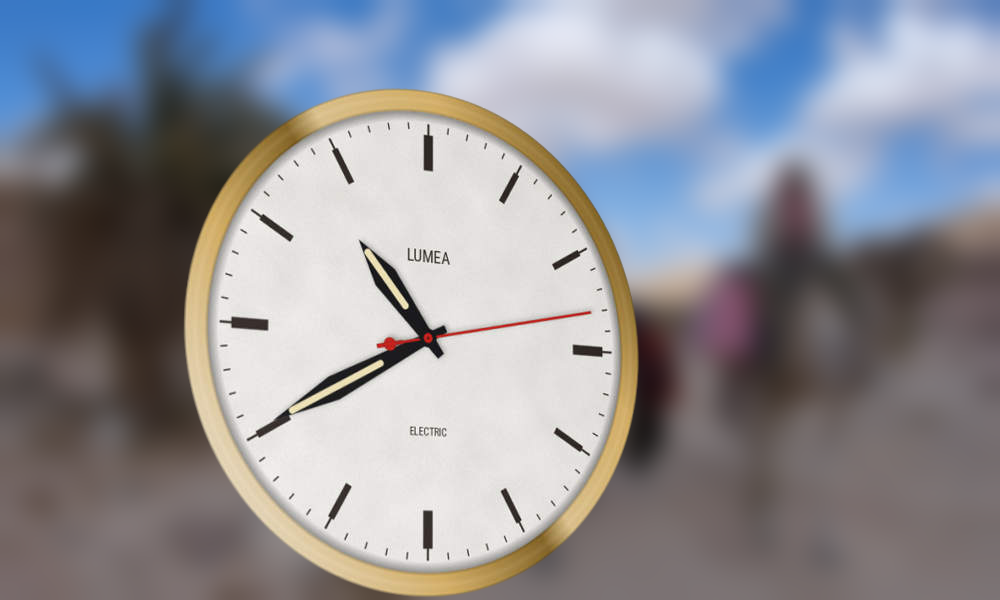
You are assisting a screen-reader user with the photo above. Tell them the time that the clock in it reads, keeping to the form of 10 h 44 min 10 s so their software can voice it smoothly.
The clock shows 10 h 40 min 13 s
